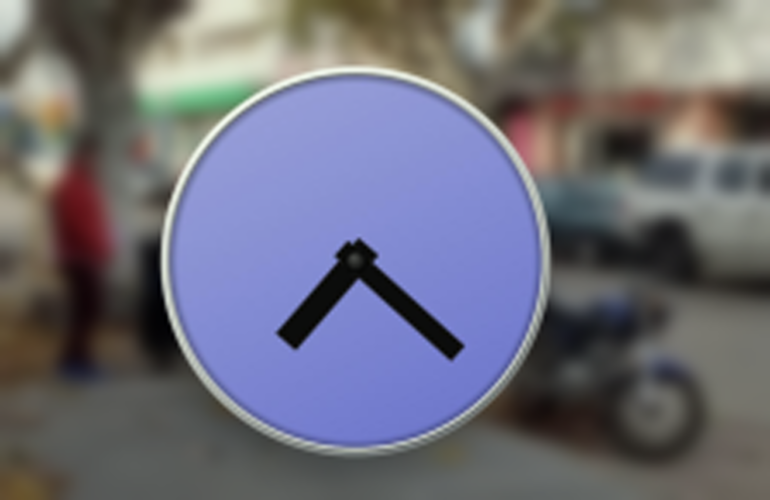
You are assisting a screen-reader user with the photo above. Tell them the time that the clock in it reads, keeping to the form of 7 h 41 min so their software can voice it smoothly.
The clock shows 7 h 22 min
